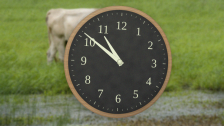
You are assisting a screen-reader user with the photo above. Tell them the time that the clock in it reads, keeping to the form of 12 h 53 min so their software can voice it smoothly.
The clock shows 10 h 51 min
